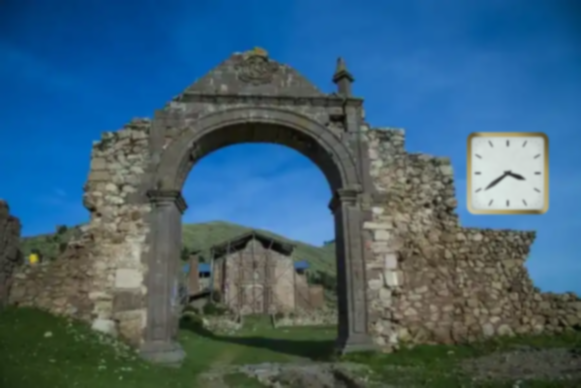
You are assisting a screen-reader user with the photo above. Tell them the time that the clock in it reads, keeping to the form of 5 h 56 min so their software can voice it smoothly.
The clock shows 3 h 39 min
